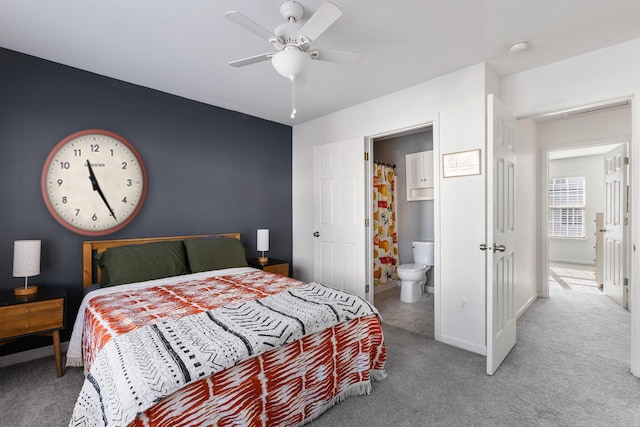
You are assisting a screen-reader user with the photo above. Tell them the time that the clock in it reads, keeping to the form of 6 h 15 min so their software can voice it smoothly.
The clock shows 11 h 25 min
